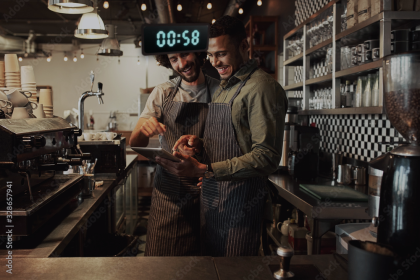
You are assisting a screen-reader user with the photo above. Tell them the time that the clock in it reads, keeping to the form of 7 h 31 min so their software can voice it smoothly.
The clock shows 0 h 58 min
